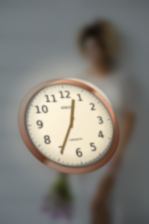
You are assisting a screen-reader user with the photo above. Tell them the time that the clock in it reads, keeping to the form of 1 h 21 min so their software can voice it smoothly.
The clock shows 12 h 35 min
